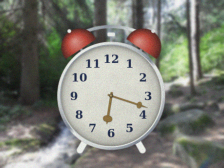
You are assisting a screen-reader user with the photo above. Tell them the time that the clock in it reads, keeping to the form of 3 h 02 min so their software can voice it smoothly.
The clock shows 6 h 18 min
